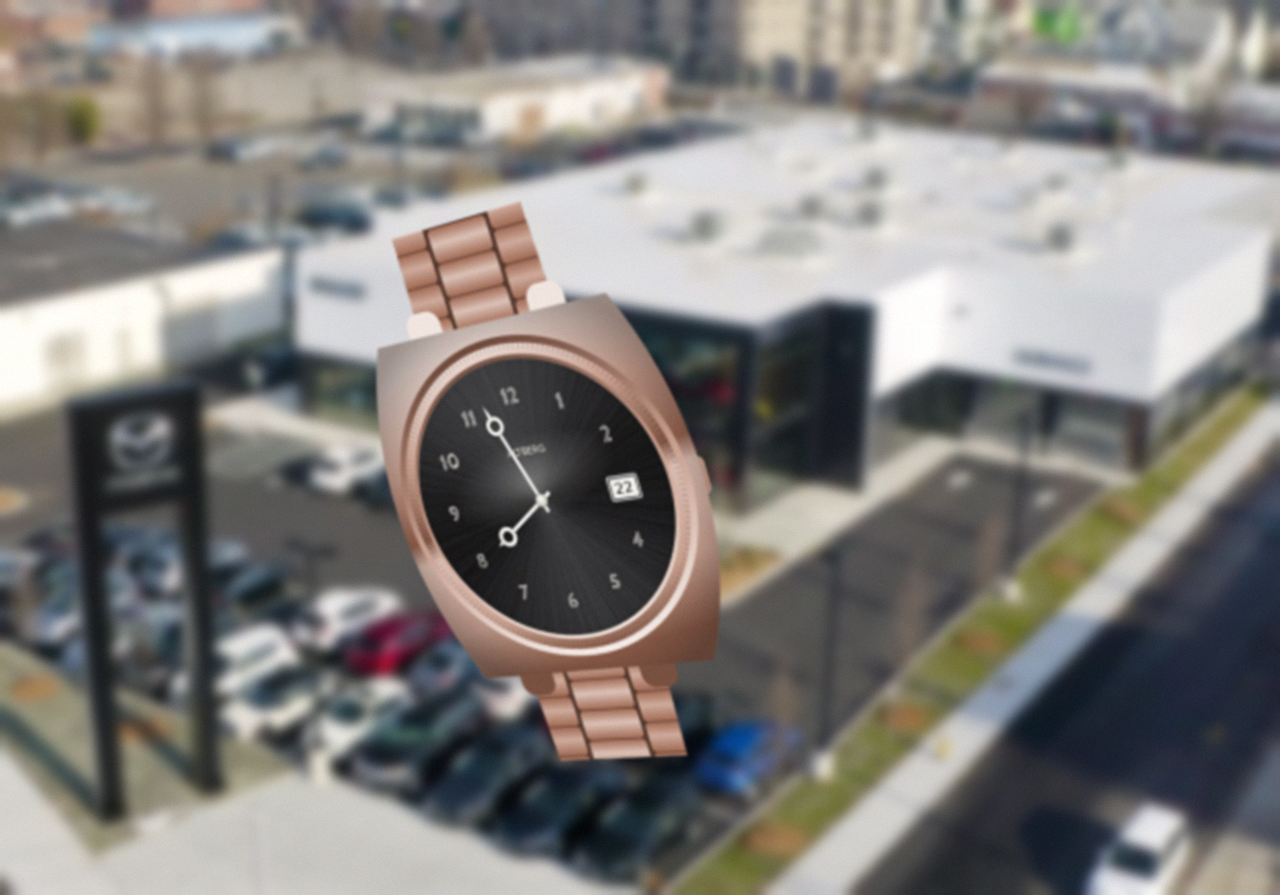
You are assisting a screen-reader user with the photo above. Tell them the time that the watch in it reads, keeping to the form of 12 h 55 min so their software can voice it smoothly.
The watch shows 7 h 57 min
